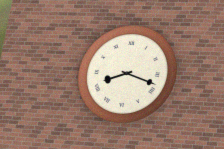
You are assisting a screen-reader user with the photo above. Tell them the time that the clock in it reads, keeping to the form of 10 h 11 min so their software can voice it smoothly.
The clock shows 8 h 18 min
